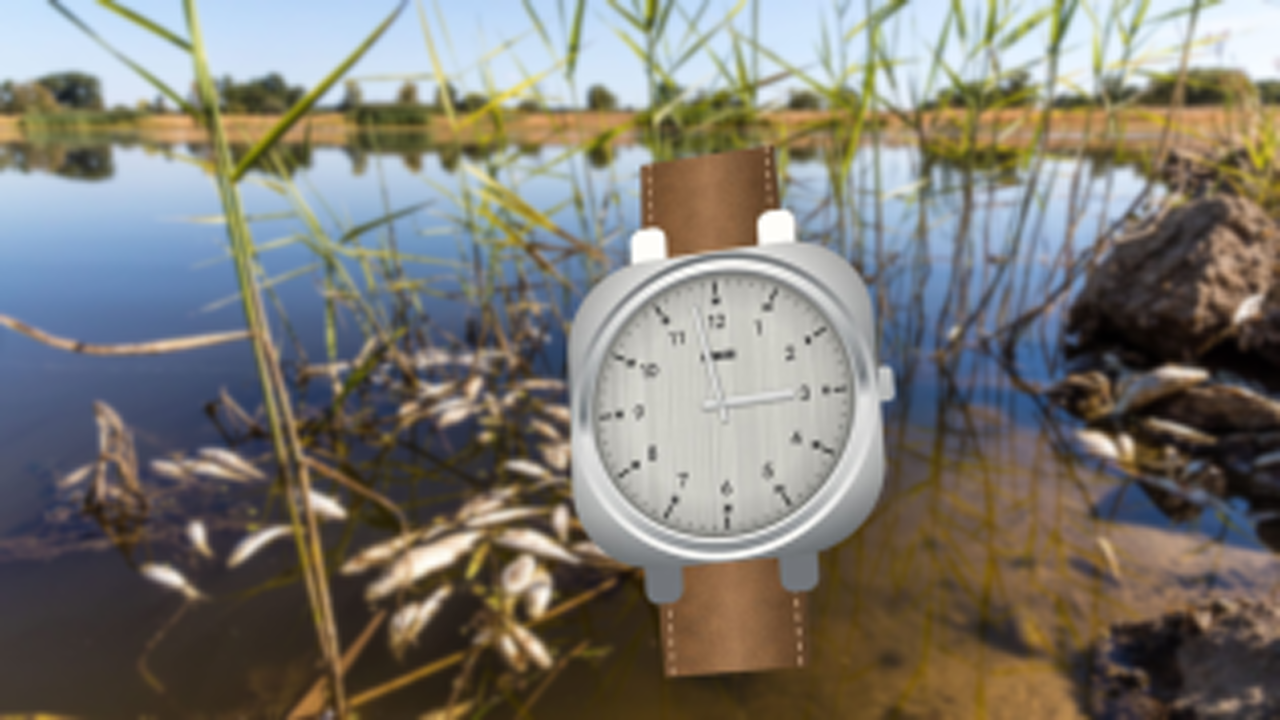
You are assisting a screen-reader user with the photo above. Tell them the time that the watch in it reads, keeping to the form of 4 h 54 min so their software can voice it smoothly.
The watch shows 2 h 58 min
